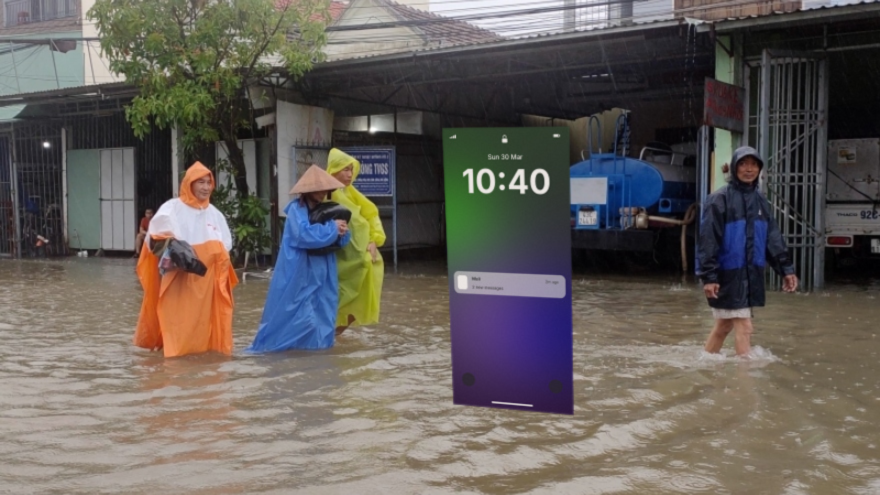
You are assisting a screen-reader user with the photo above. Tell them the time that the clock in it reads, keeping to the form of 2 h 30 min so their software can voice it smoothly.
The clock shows 10 h 40 min
